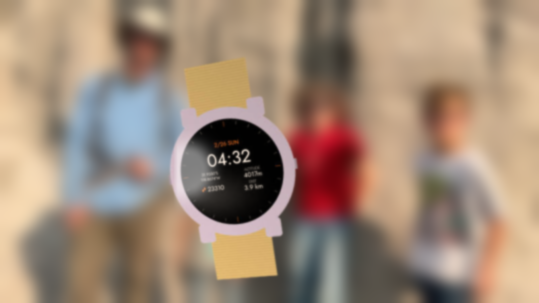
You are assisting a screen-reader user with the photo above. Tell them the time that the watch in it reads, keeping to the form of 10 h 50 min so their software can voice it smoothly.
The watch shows 4 h 32 min
